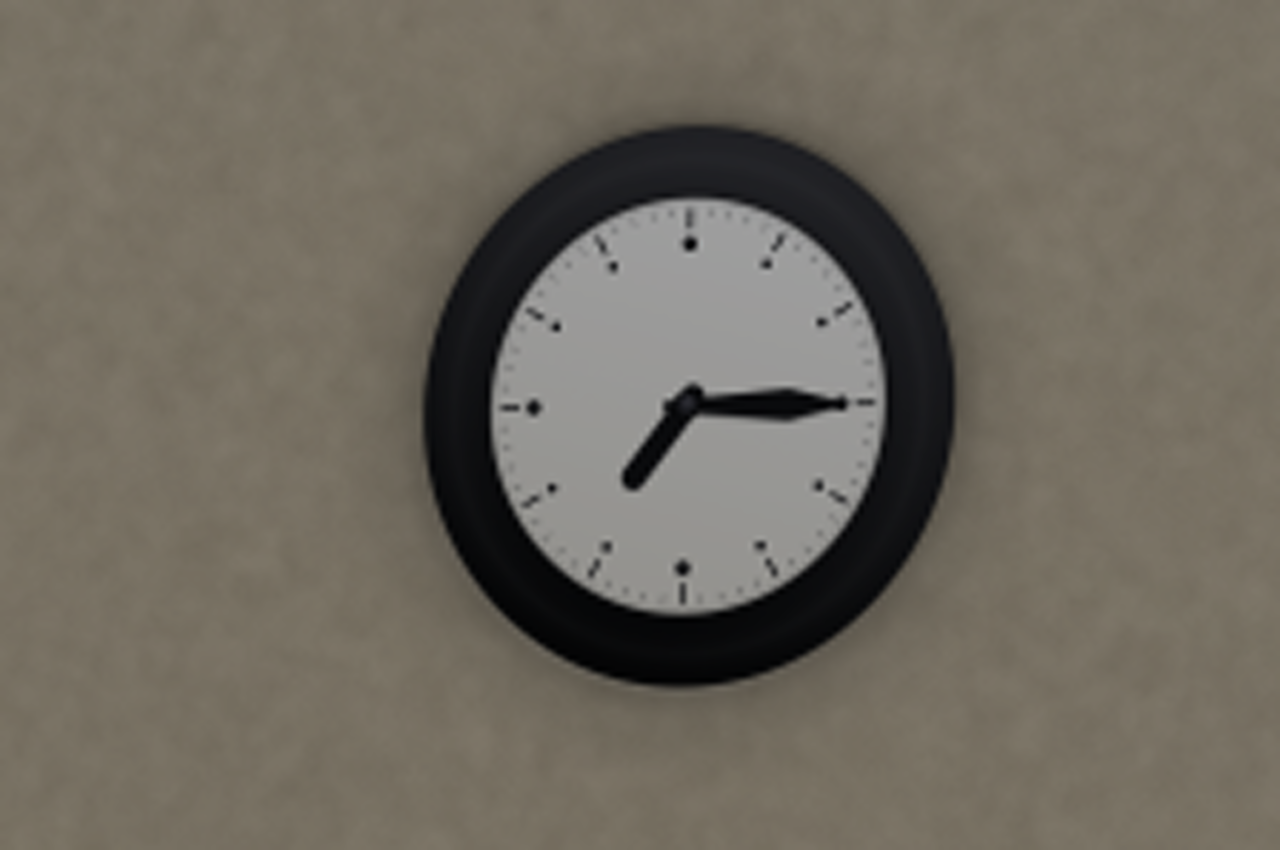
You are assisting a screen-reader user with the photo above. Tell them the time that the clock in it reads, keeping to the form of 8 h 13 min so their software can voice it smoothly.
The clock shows 7 h 15 min
